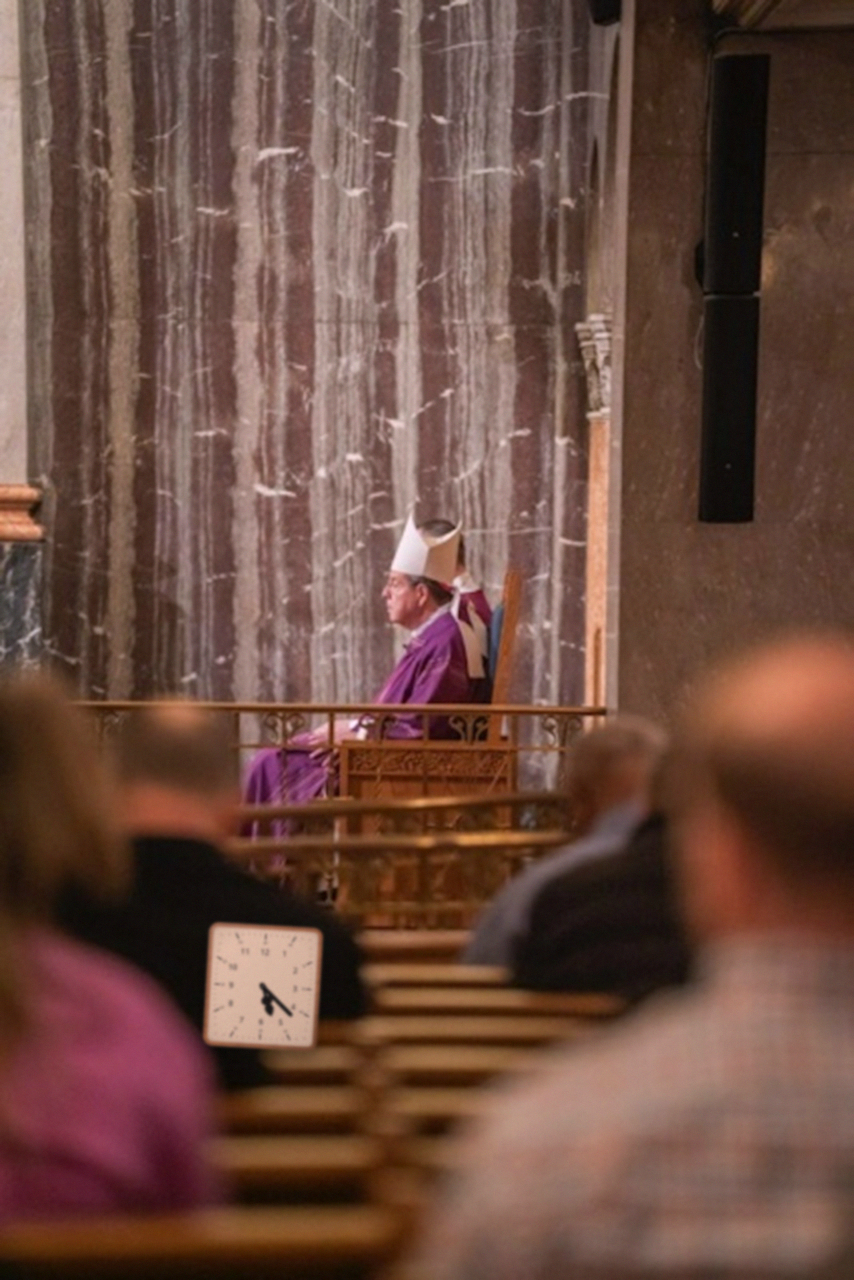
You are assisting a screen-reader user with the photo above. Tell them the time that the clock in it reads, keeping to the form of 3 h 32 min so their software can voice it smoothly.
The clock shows 5 h 22 min
